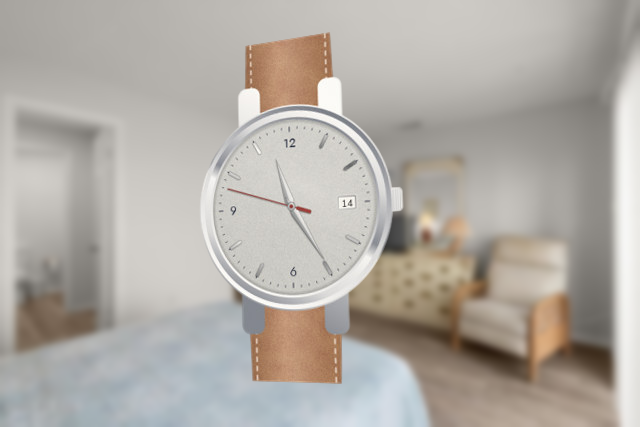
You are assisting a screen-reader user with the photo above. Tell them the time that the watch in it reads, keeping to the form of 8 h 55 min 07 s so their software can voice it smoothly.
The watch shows 11 h 24 min 48 s
